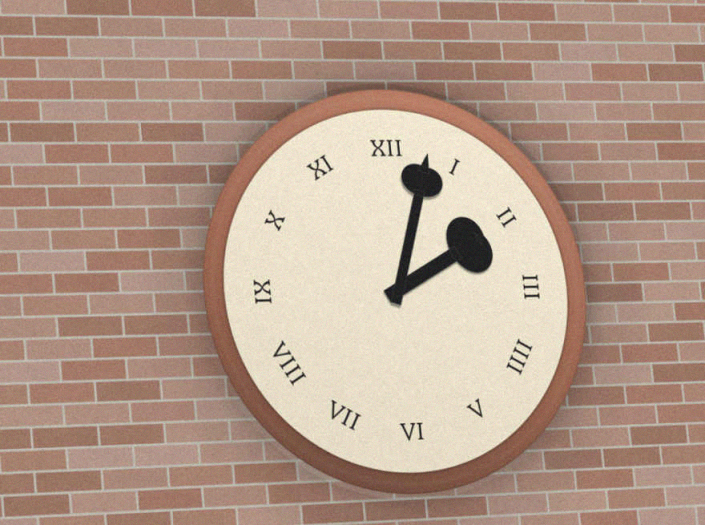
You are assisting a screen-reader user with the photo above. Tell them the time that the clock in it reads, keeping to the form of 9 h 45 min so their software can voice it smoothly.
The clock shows 2 h 03 min
